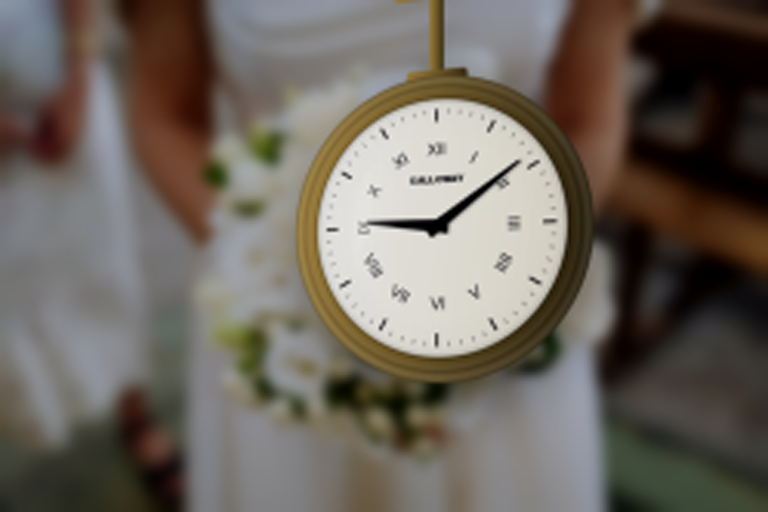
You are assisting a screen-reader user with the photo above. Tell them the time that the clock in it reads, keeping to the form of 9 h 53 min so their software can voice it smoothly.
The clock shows 9 h 09 min
